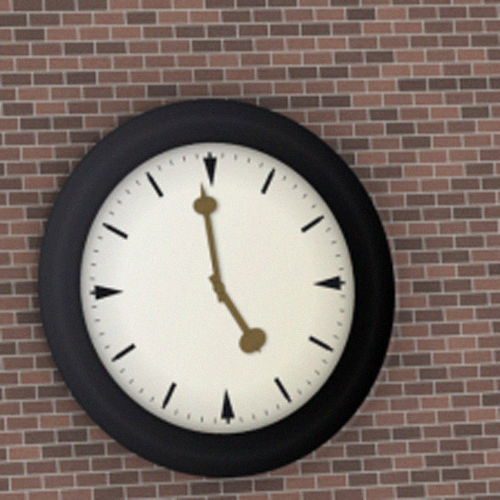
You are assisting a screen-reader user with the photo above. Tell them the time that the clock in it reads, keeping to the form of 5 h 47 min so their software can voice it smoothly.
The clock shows 4 h 59 min
